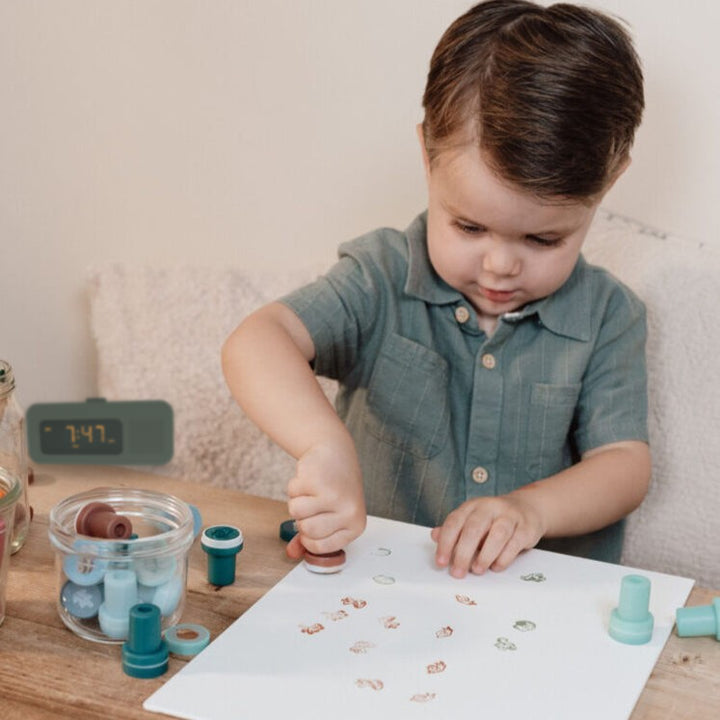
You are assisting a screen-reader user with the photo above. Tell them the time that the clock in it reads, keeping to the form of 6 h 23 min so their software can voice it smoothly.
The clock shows 7 h 47 min
